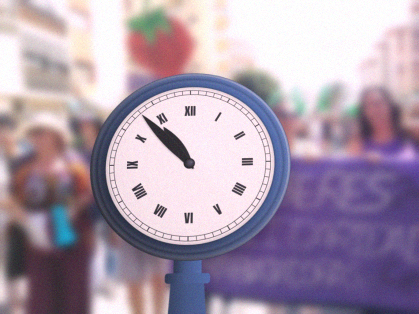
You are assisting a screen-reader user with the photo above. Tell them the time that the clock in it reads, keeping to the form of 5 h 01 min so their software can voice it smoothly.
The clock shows 10 h 53 min
